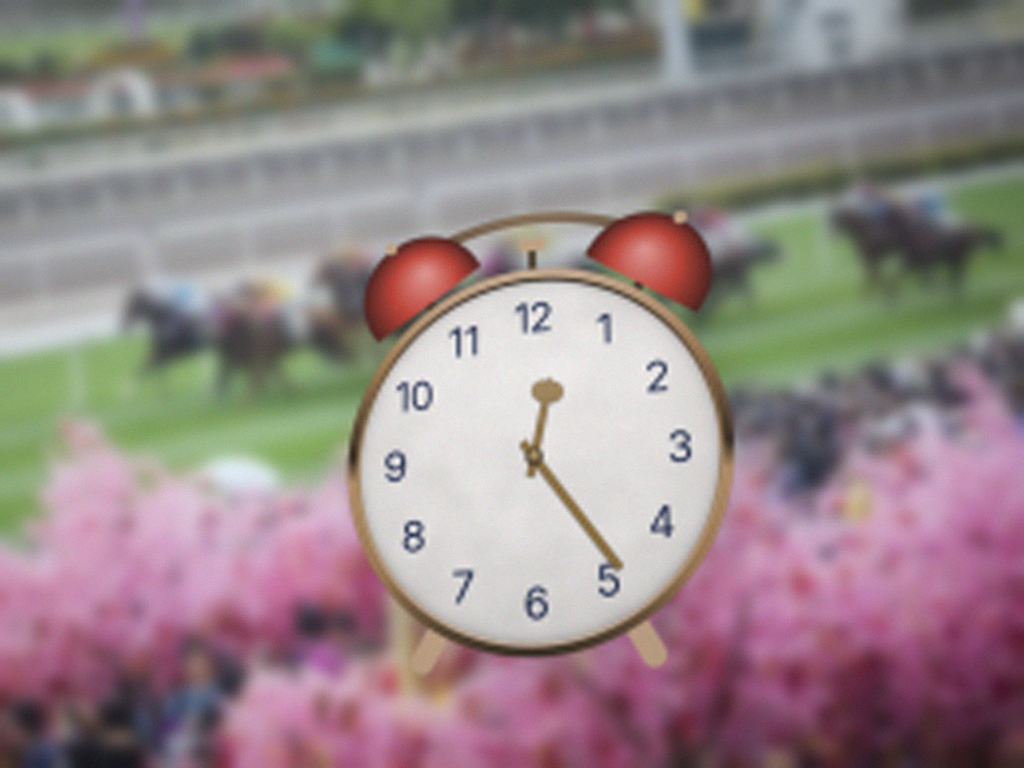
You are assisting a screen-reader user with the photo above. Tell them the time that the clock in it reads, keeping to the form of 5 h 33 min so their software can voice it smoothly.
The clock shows 12 h 24 min
